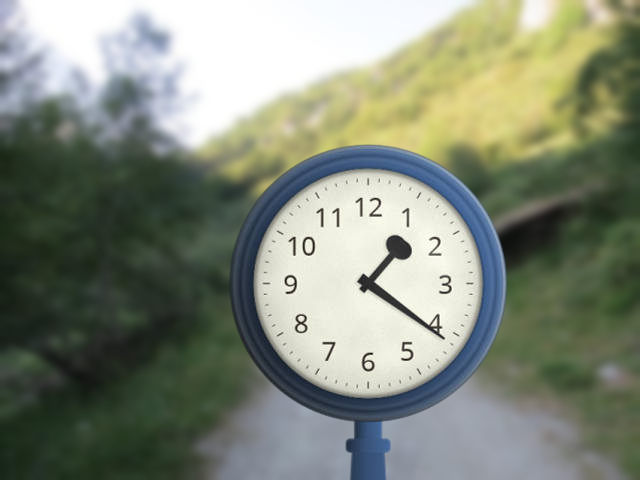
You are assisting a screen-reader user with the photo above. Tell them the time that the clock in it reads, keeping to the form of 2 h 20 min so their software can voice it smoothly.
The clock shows 1 h 21 min
